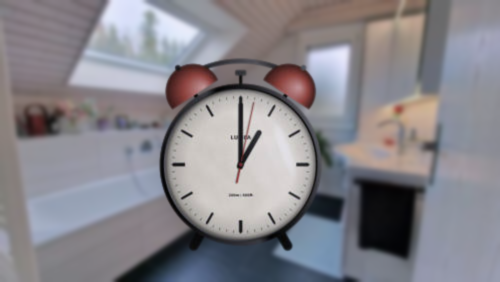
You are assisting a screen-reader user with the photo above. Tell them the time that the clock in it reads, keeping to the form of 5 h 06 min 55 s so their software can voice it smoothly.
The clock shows 1 h 00 min 02 s
